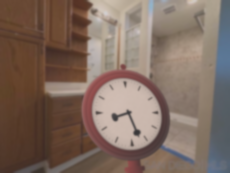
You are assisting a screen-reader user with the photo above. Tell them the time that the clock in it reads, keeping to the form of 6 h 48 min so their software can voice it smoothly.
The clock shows 8 h 27 min
